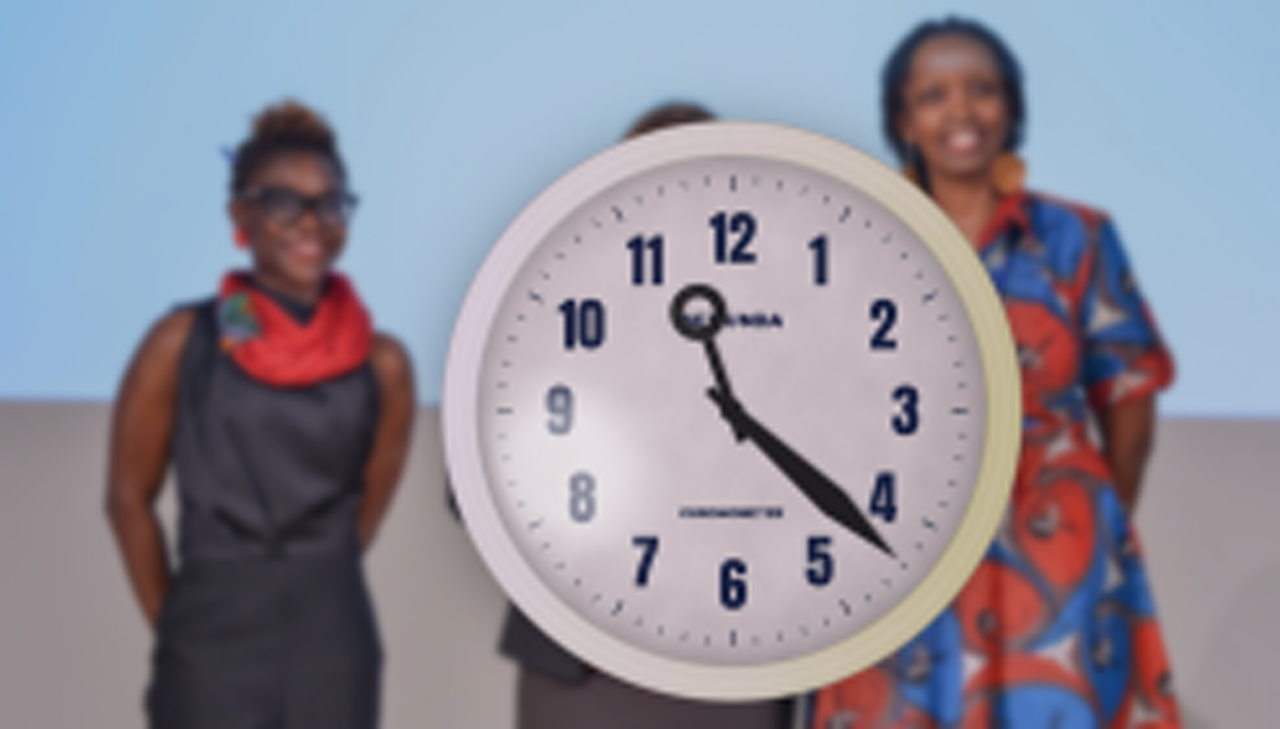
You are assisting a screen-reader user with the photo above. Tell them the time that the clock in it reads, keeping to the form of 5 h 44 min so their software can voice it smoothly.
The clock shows 11 h 22 min
